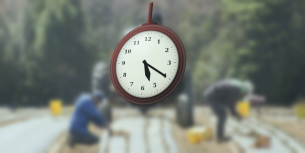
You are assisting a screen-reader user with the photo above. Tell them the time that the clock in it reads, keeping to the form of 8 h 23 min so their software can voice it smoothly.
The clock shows 5 h 20 min
